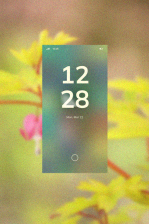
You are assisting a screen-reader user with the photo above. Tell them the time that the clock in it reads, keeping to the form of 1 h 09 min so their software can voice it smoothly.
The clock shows 12 h 28 min
